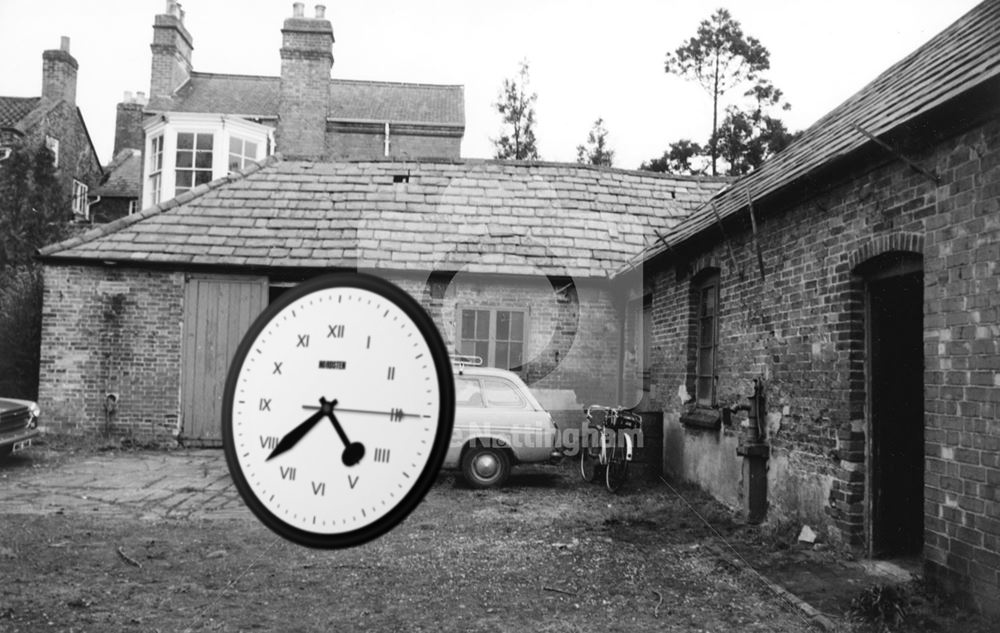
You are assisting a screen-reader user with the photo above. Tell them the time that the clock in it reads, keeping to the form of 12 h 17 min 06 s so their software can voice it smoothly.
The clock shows 4 h 38 min 15 s
